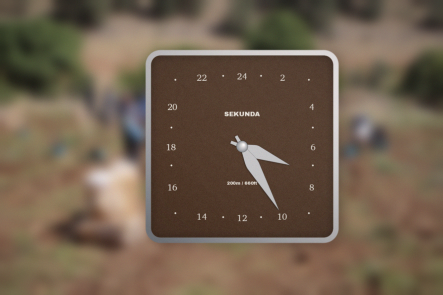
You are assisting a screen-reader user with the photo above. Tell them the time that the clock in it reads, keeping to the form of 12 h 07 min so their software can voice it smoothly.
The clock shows 7 h 25 min
